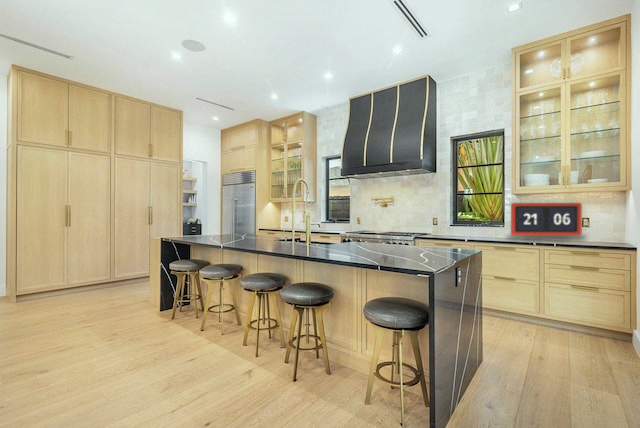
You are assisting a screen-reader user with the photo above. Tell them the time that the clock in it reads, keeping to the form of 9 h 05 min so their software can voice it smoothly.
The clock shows 21 h 06 min
